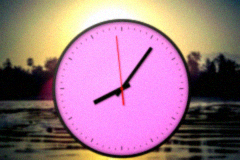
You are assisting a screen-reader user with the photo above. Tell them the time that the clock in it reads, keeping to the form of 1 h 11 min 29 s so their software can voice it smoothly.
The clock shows 8 h 05 min 59 s
